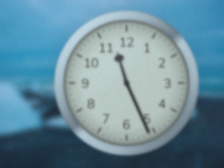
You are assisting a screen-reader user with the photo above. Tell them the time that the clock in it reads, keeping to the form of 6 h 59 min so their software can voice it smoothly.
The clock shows 11 h 26 min
